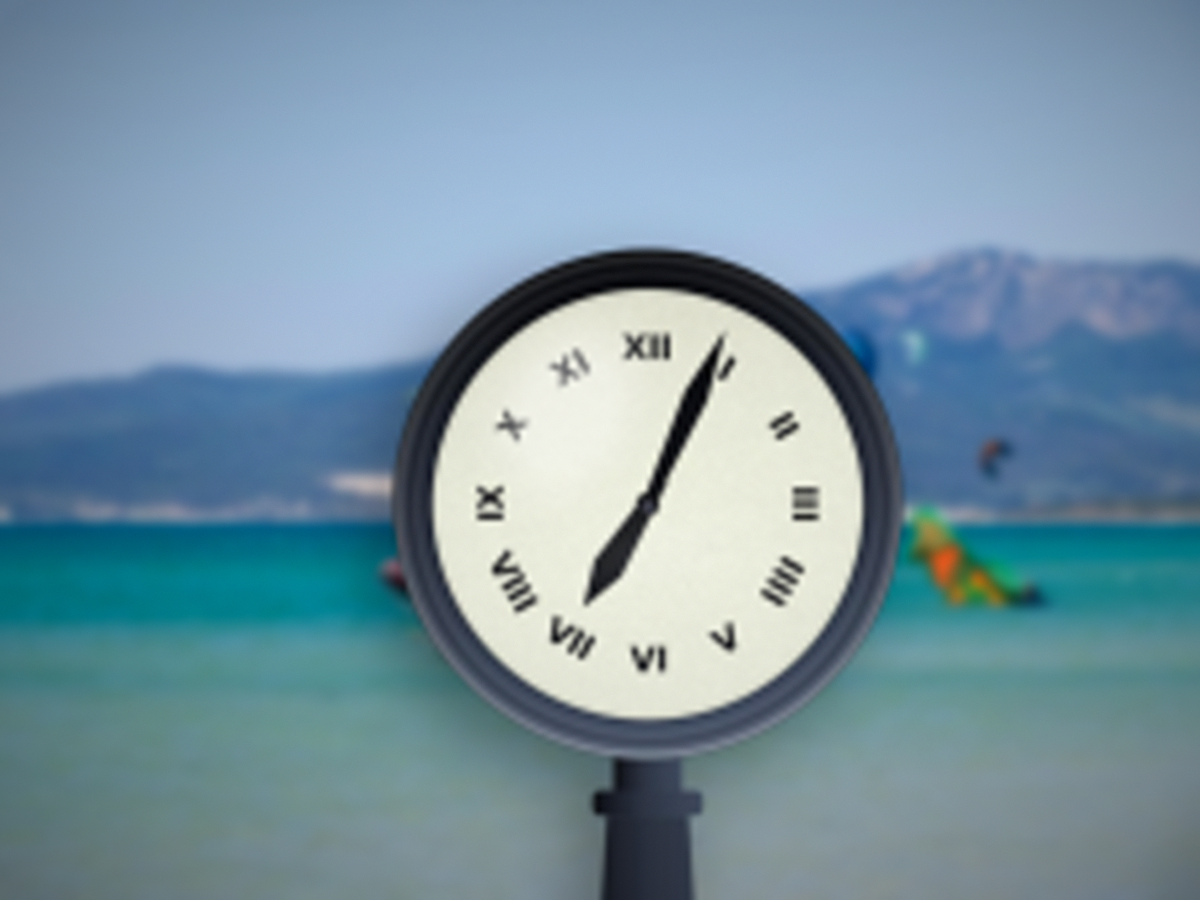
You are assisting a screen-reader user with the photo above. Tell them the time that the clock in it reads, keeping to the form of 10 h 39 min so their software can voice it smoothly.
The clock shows 7 h 04 min
